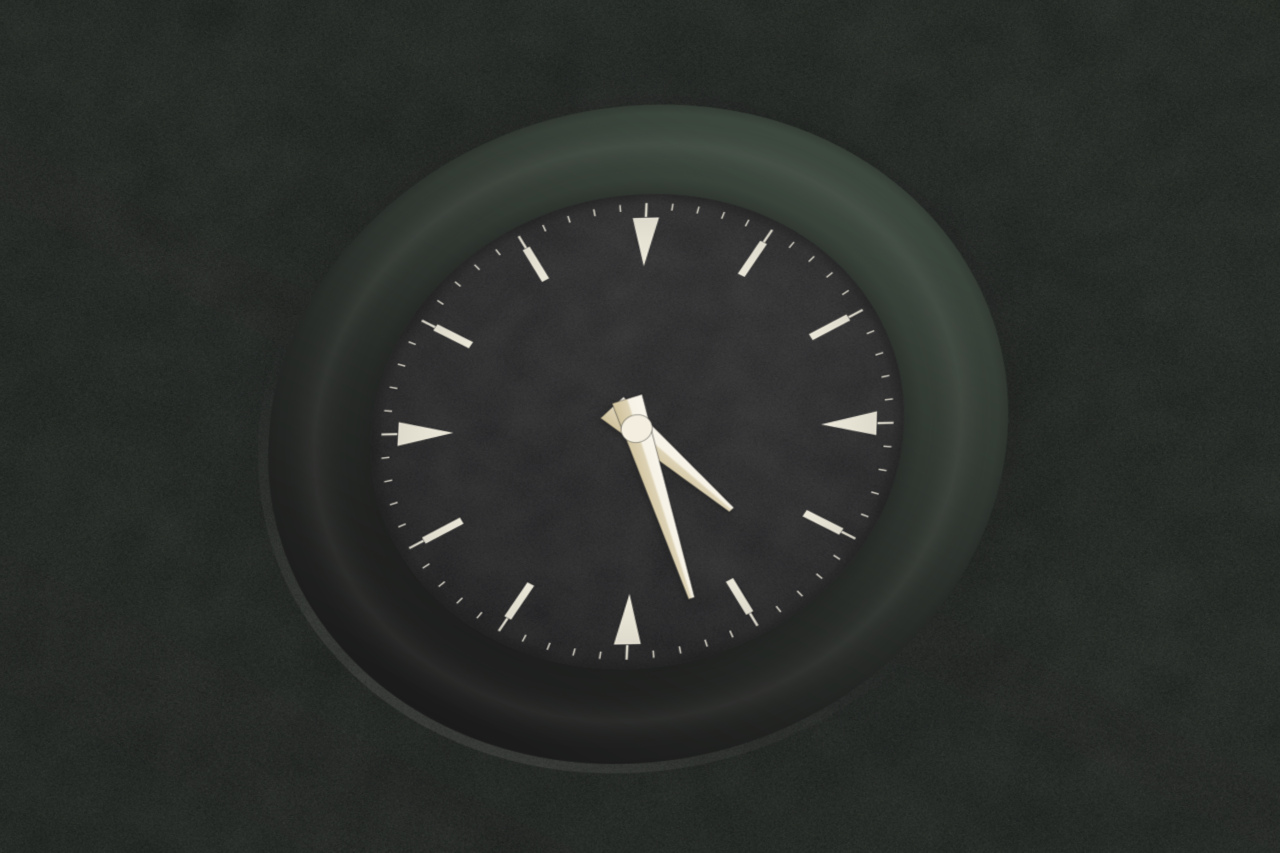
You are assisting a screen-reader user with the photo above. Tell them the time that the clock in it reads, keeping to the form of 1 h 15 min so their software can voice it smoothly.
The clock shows 4 h 27 min
